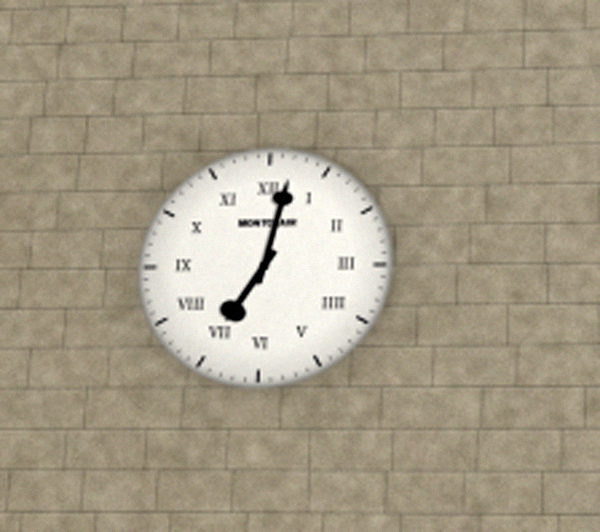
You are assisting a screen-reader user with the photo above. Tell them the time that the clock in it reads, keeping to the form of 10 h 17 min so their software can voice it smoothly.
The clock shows 7 h 02 min
